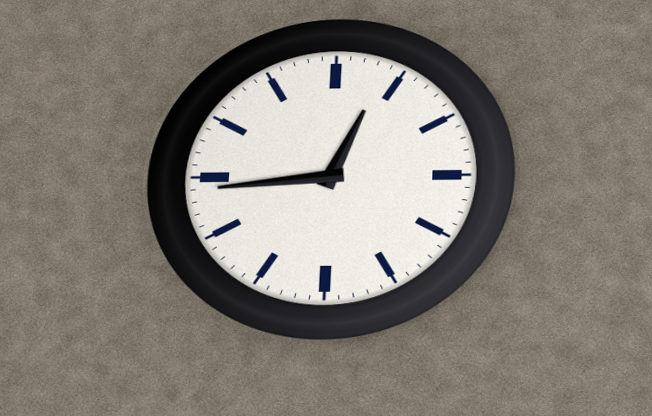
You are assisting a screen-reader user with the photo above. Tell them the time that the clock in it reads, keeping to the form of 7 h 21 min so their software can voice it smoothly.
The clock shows 12 h 44 min
